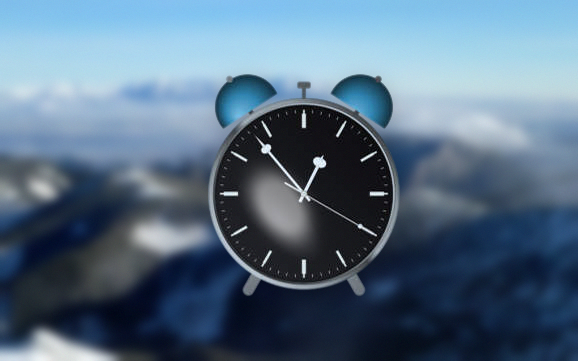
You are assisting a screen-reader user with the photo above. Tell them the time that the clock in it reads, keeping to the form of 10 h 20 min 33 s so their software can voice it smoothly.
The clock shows 12 h 53 min 20 s
